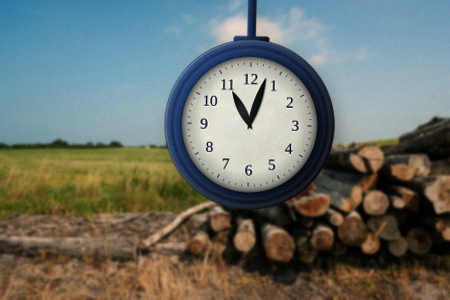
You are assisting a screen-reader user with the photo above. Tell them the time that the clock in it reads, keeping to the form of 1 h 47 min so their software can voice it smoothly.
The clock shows 11 h 03 min
